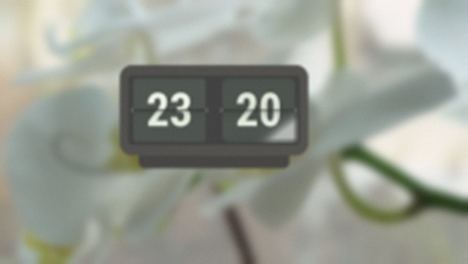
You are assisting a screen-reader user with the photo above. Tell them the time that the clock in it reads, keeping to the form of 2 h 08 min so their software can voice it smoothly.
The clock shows 23 h 20 min
